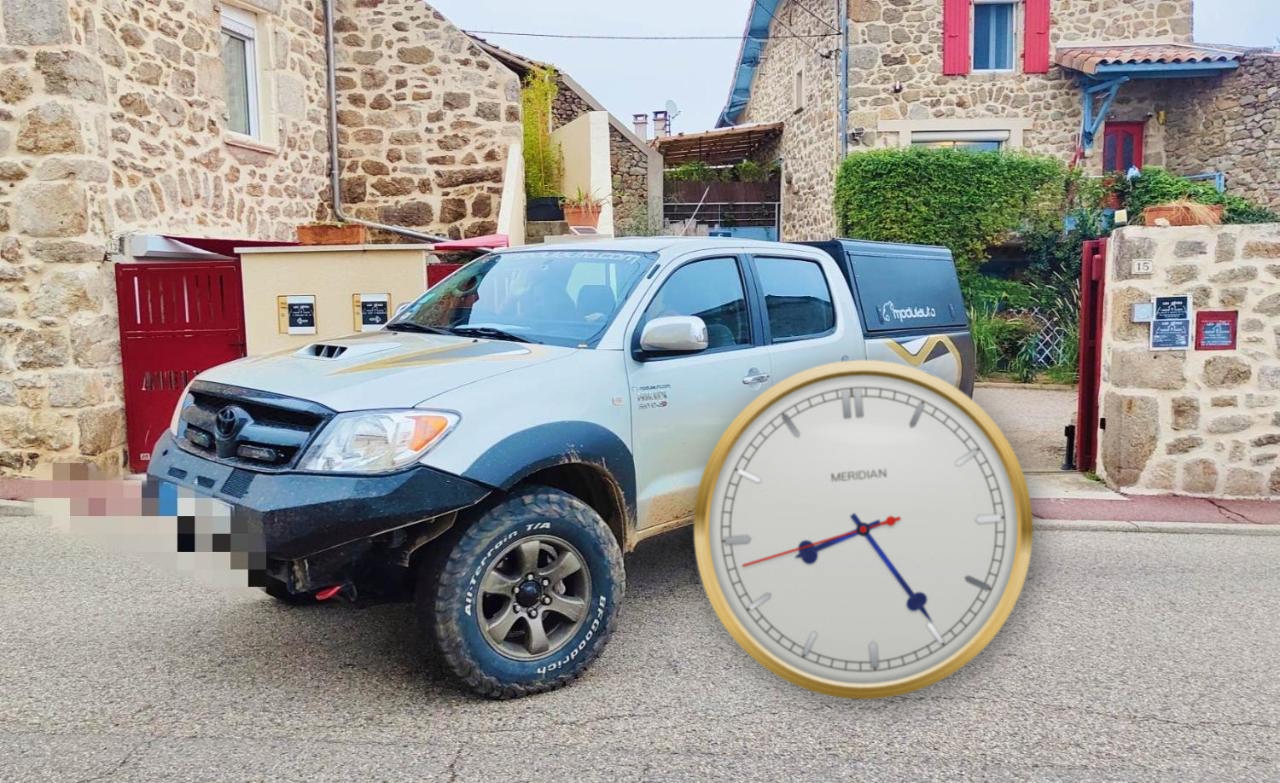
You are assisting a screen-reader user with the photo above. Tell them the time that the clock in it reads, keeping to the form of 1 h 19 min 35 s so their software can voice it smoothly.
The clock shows 8 h 24 min 43 s
